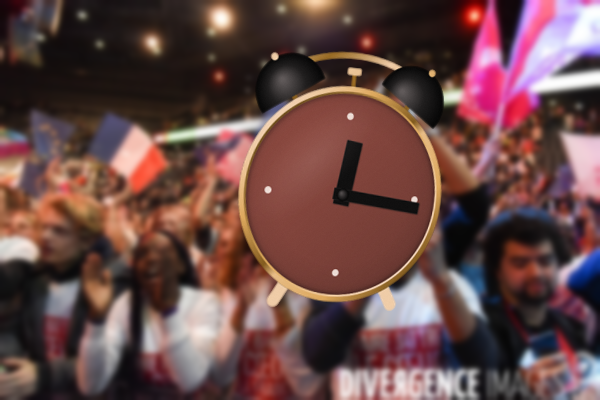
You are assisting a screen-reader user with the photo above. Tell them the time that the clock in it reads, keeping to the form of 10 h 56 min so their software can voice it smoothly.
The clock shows 12 h 16 min
